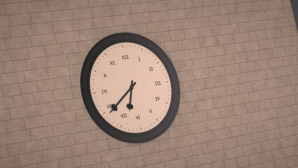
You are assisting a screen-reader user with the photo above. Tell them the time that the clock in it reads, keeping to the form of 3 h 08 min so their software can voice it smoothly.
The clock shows 6 h 39 min
